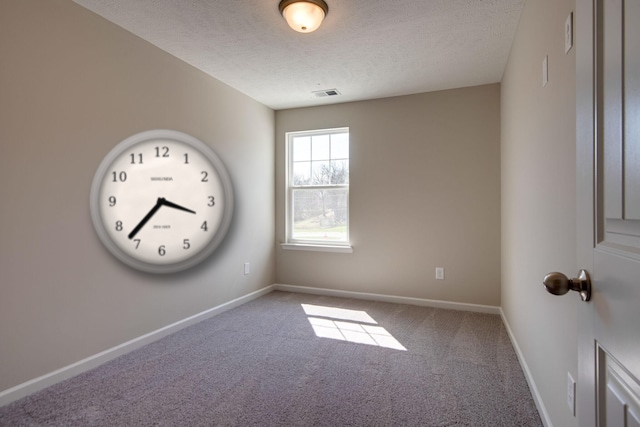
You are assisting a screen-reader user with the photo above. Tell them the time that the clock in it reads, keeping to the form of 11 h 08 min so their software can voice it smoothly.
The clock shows 3 h 37 min
